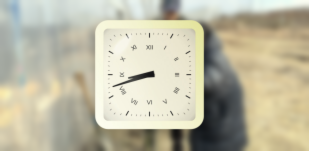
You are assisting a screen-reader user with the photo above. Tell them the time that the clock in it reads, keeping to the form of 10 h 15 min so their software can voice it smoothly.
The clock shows 8 h 42 min
